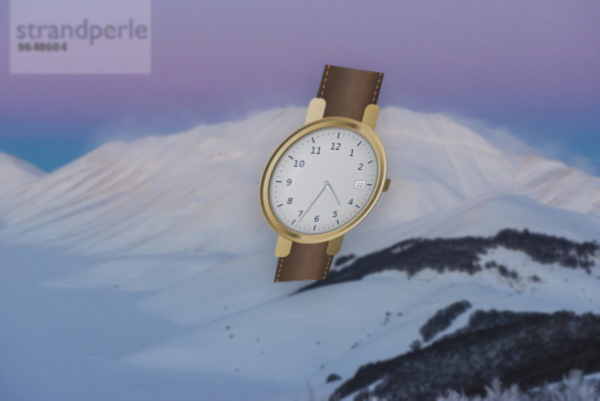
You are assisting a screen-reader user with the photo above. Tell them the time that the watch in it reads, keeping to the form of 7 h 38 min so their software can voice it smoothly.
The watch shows 4 h 34 min
